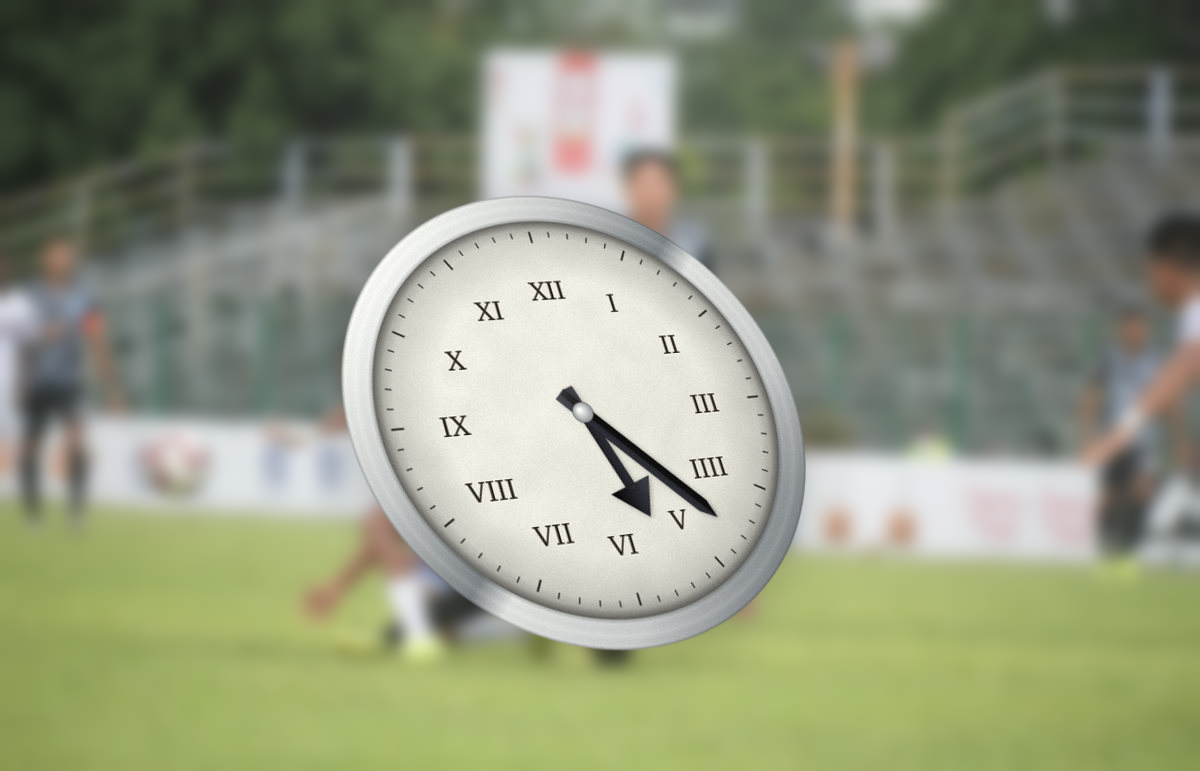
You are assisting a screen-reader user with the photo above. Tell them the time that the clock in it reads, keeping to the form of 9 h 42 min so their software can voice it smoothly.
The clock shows 5 h 23 min
